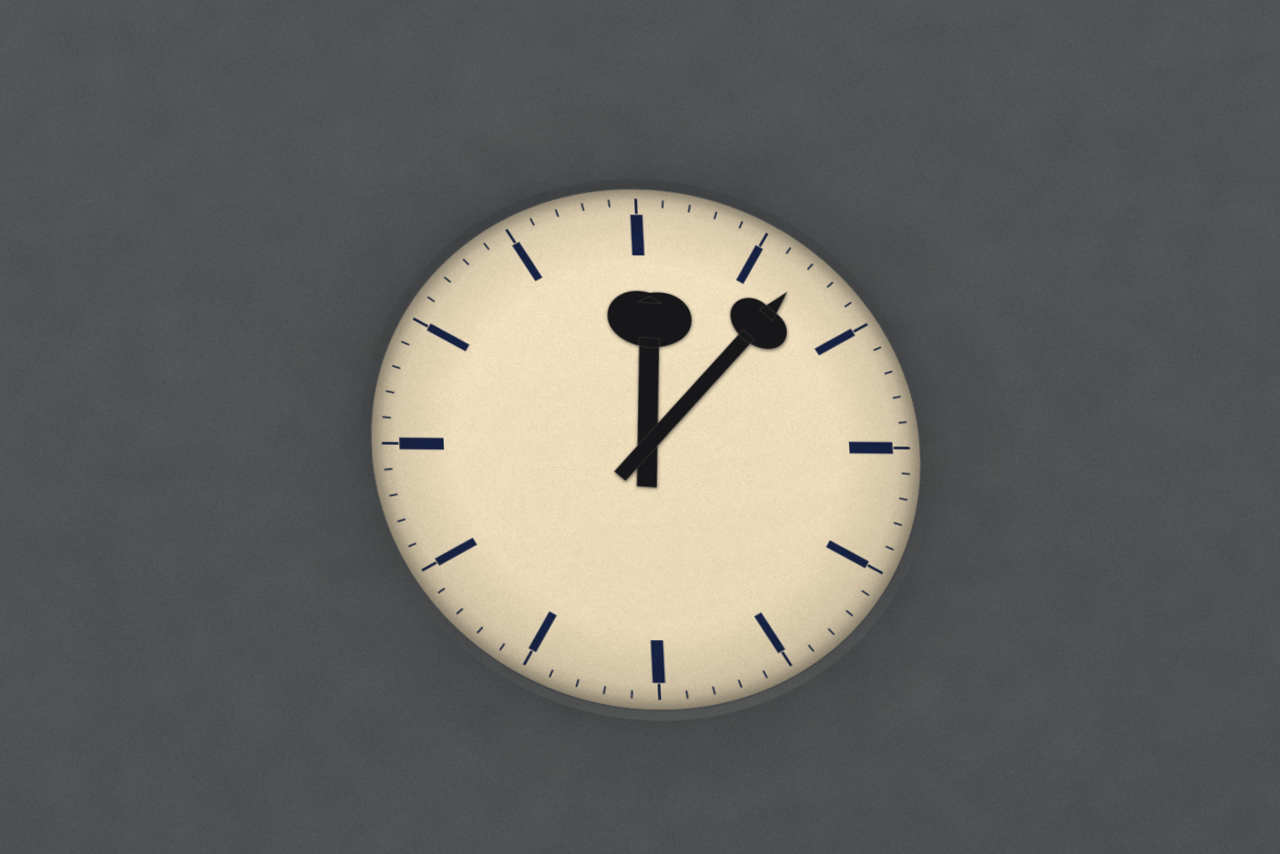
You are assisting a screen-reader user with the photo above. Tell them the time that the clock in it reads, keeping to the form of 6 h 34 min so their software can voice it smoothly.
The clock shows 12 h 07 min
